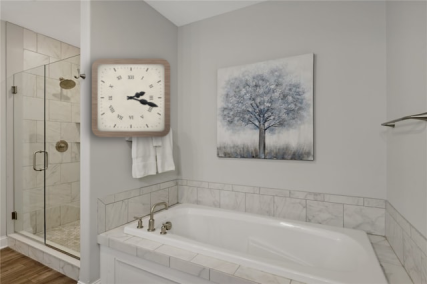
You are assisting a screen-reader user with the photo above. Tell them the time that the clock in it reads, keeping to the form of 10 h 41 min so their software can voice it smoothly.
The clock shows 2 h 18 min
